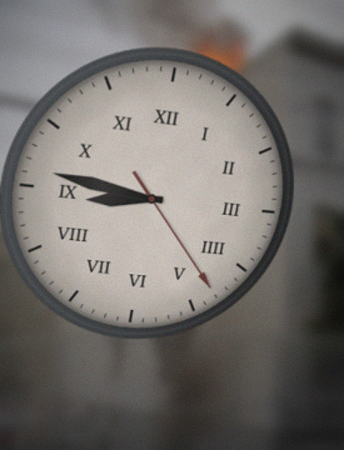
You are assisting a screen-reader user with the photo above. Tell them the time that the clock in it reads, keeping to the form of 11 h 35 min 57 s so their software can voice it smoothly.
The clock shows 8 h 46 min 23 s
